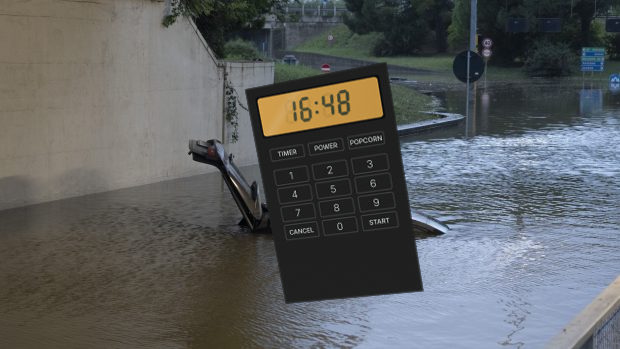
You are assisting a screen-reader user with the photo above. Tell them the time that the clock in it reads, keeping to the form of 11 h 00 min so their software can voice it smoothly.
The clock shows 16 h 48 min
